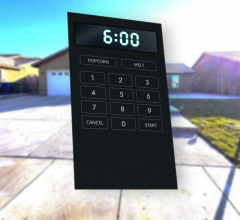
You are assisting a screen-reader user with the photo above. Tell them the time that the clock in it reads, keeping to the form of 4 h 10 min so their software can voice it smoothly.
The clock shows 6 h 00 min
